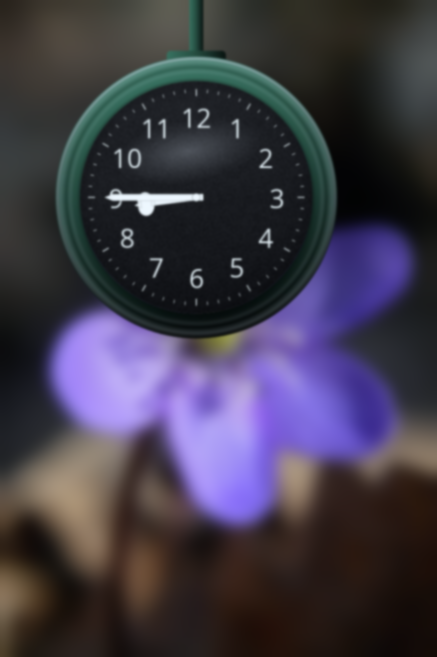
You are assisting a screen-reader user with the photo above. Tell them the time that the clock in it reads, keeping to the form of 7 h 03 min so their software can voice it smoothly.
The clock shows 8 h 45 min
